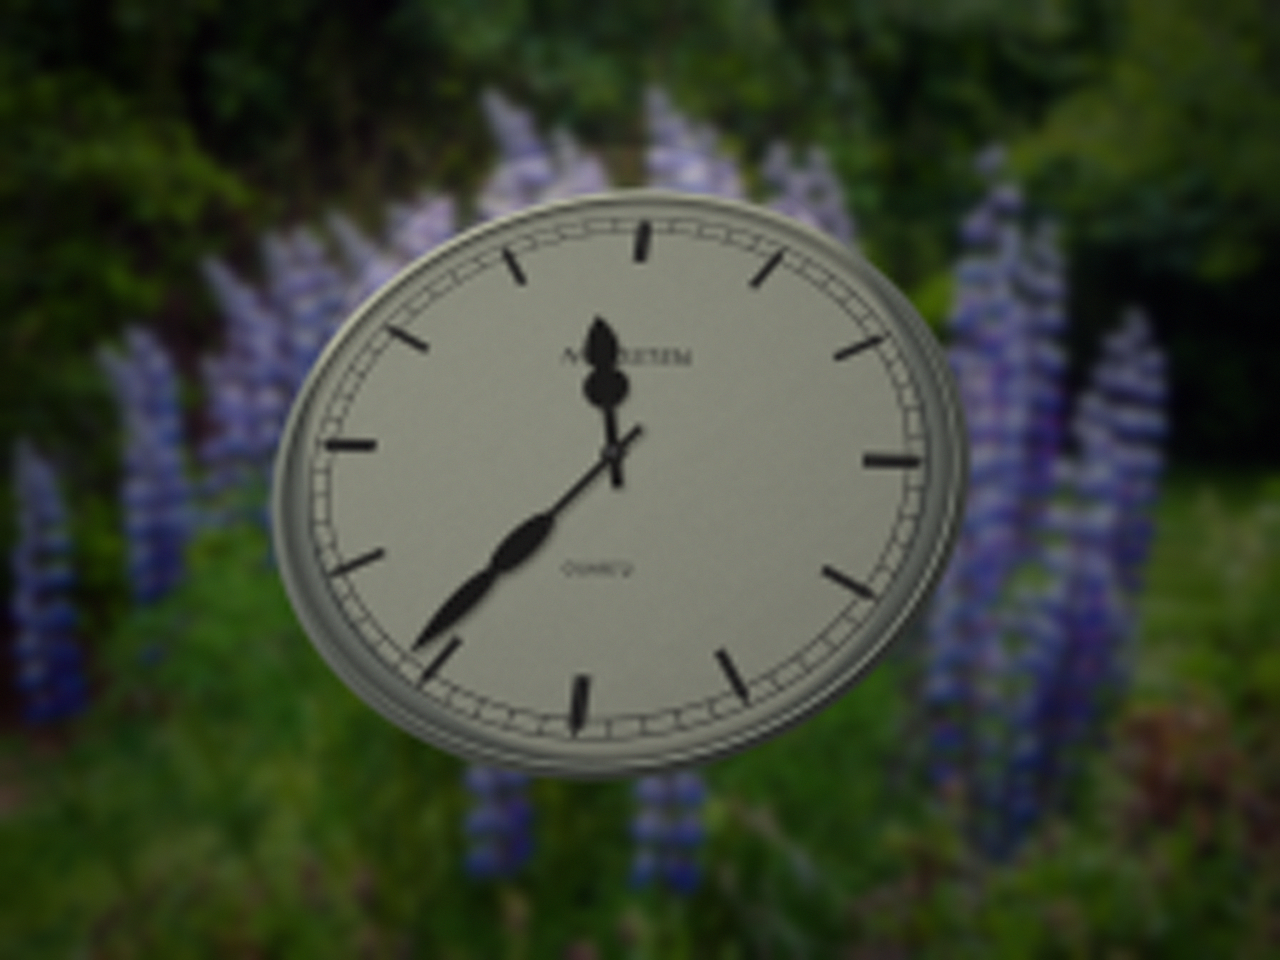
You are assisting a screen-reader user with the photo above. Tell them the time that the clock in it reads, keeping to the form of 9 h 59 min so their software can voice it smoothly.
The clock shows 11 h 36 min
